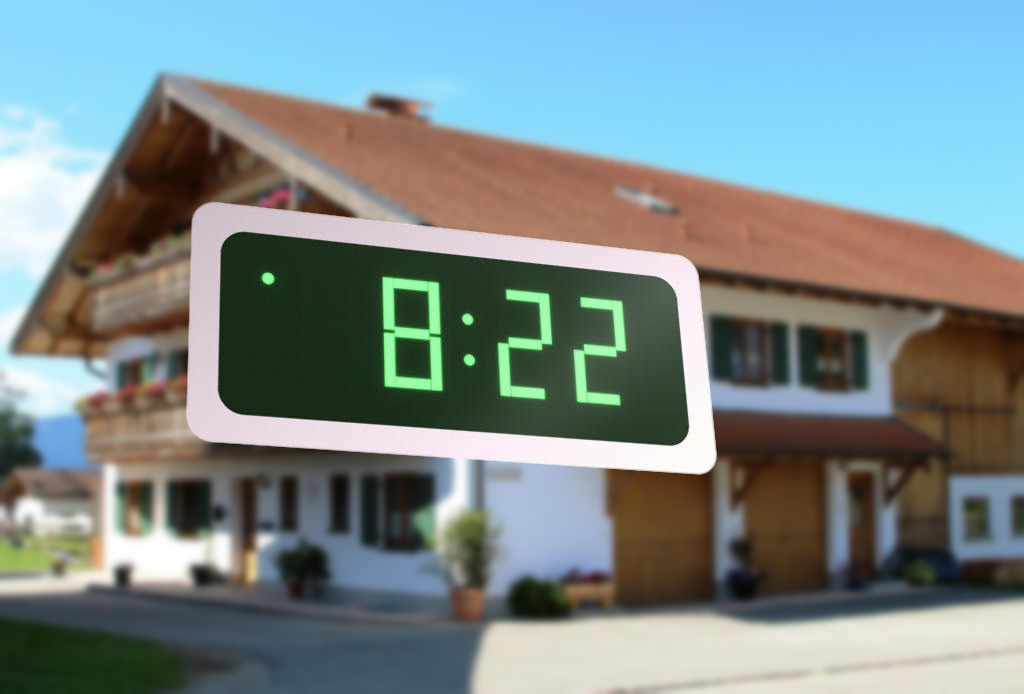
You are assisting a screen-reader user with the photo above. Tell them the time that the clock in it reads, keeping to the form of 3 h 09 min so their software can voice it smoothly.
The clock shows 8 h 22 min
